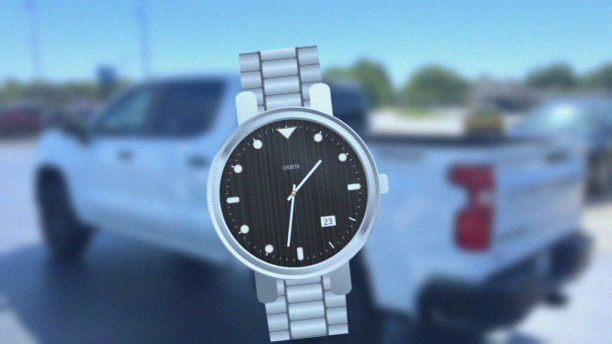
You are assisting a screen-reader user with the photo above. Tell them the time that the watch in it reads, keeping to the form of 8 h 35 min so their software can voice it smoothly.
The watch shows 1 h 32 min
